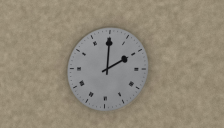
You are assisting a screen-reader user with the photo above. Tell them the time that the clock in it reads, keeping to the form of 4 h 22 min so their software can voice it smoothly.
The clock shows 2 h 00 min
